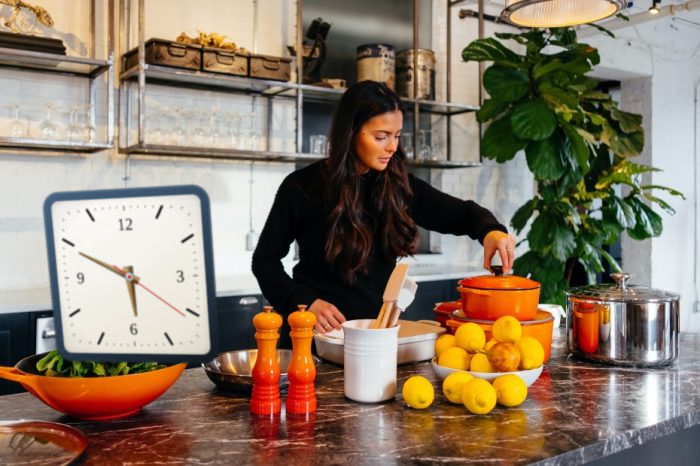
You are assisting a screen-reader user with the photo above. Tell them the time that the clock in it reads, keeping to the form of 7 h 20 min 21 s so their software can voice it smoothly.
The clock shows 5 h 49 min 21 s
